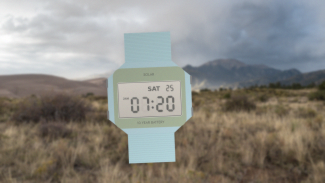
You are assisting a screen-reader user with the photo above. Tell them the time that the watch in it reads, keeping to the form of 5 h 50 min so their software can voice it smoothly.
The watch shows 7 h 20 min
